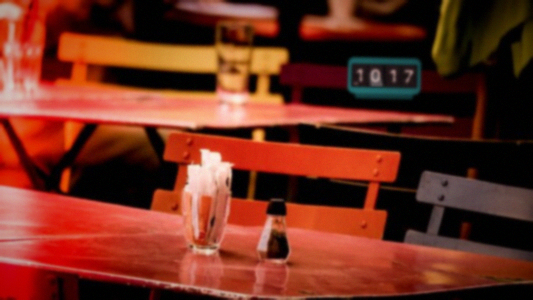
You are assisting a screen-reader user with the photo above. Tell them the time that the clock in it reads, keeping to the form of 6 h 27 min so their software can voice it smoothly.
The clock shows 10 h 17 min
